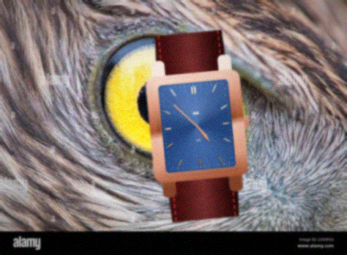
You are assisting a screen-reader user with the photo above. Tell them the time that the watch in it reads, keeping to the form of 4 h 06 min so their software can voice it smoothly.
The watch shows 4 h 53 min
